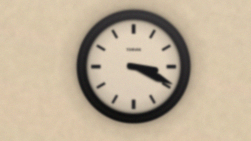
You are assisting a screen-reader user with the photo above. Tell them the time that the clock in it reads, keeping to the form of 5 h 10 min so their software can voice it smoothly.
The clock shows 3 h 19 min
